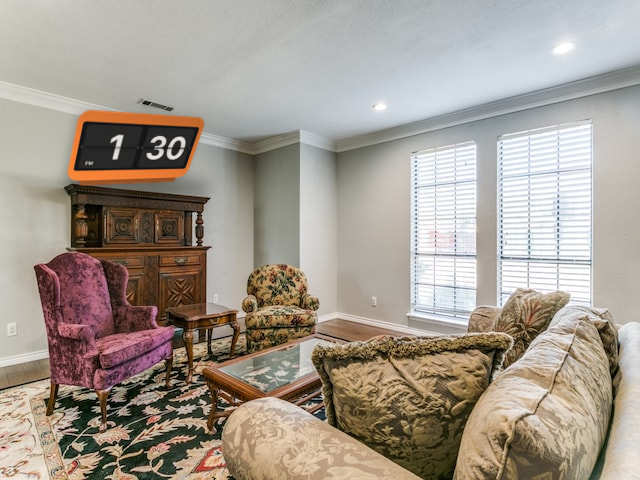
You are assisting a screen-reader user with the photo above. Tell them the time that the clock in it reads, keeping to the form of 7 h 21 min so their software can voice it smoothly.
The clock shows 1 h 30 min
